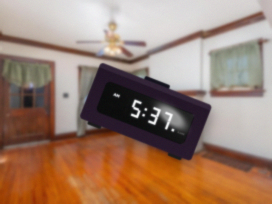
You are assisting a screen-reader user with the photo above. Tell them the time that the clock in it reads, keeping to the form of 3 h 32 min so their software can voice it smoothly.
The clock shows 5 h 37 min
